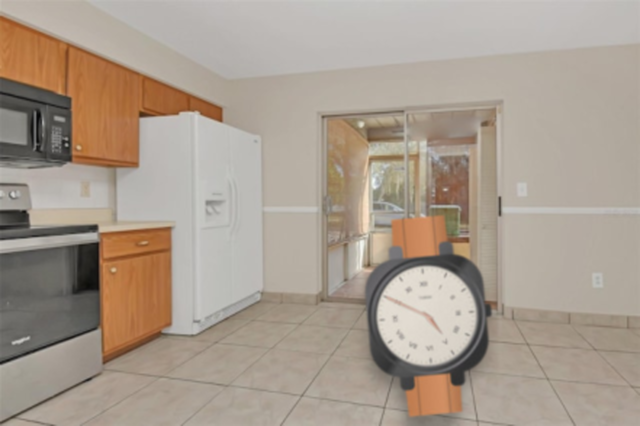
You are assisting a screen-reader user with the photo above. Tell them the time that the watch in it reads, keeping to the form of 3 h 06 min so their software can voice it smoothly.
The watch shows 4 h 50 min
